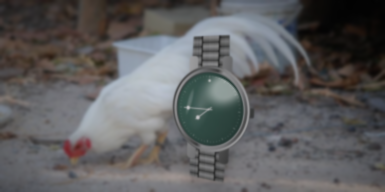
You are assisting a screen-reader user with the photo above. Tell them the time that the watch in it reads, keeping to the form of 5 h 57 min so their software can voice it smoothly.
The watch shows 7 h 45 min
